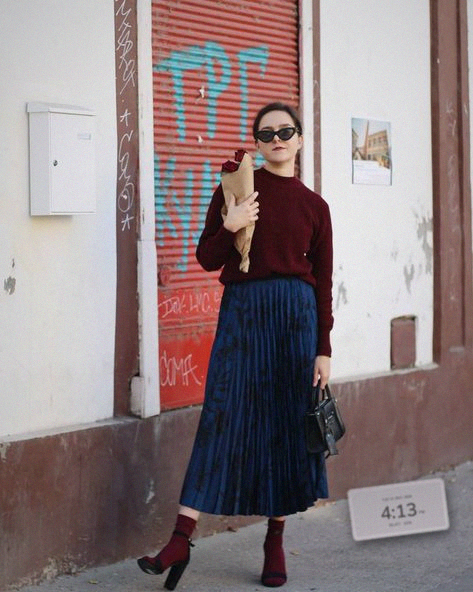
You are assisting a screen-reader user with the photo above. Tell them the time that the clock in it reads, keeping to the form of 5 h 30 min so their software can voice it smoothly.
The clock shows 4 h 13 min
